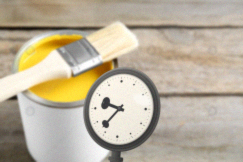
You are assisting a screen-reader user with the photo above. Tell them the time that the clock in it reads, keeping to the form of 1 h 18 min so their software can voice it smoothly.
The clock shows 9 h 37 min
